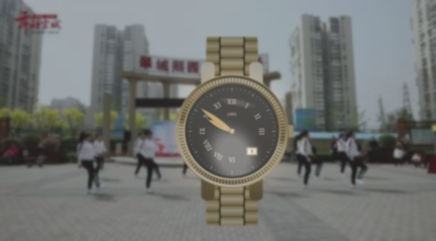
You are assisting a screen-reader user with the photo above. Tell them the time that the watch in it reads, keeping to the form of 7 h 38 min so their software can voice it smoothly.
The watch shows 9 h 51 min
